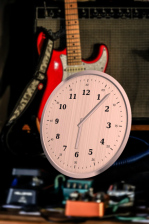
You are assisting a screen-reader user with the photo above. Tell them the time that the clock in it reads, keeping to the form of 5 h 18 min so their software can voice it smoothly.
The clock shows 6 h 07 min
